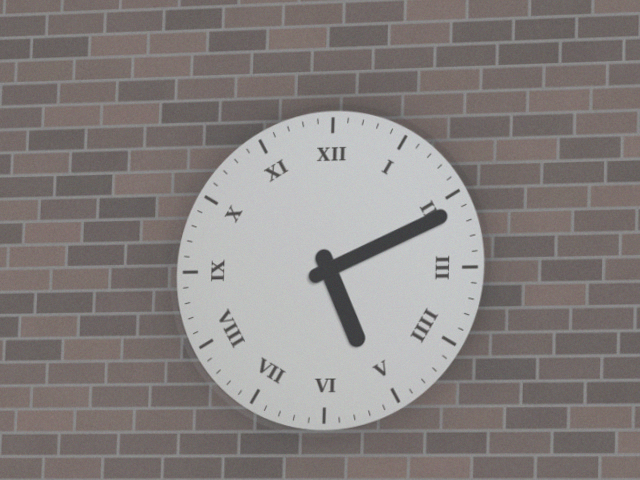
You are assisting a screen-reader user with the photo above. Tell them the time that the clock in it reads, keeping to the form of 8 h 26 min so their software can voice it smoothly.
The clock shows 5 h 11 min
